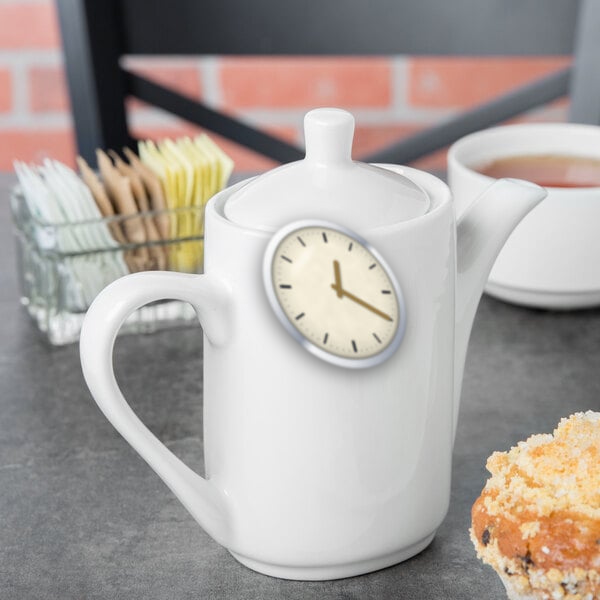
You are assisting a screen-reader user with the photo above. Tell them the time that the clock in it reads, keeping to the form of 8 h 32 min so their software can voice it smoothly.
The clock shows 12 h 20 min
